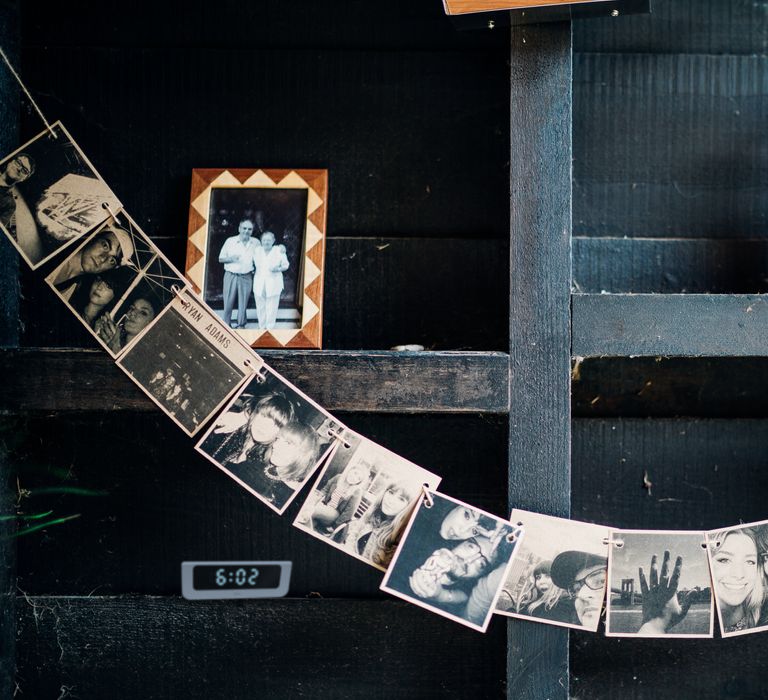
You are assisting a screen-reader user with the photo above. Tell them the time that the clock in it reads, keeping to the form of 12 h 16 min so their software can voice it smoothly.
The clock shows 6 h 02 min
